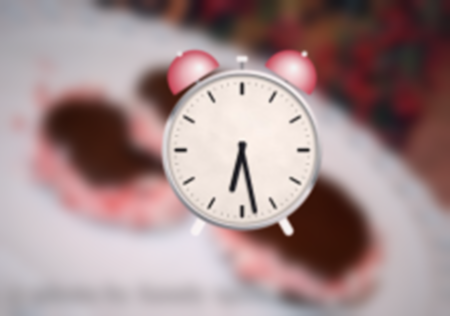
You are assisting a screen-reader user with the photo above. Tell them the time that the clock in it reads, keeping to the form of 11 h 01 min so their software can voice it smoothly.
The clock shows 6 h 28 min
